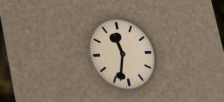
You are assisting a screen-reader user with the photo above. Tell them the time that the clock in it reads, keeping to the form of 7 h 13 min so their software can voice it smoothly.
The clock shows 11 h 33 min
